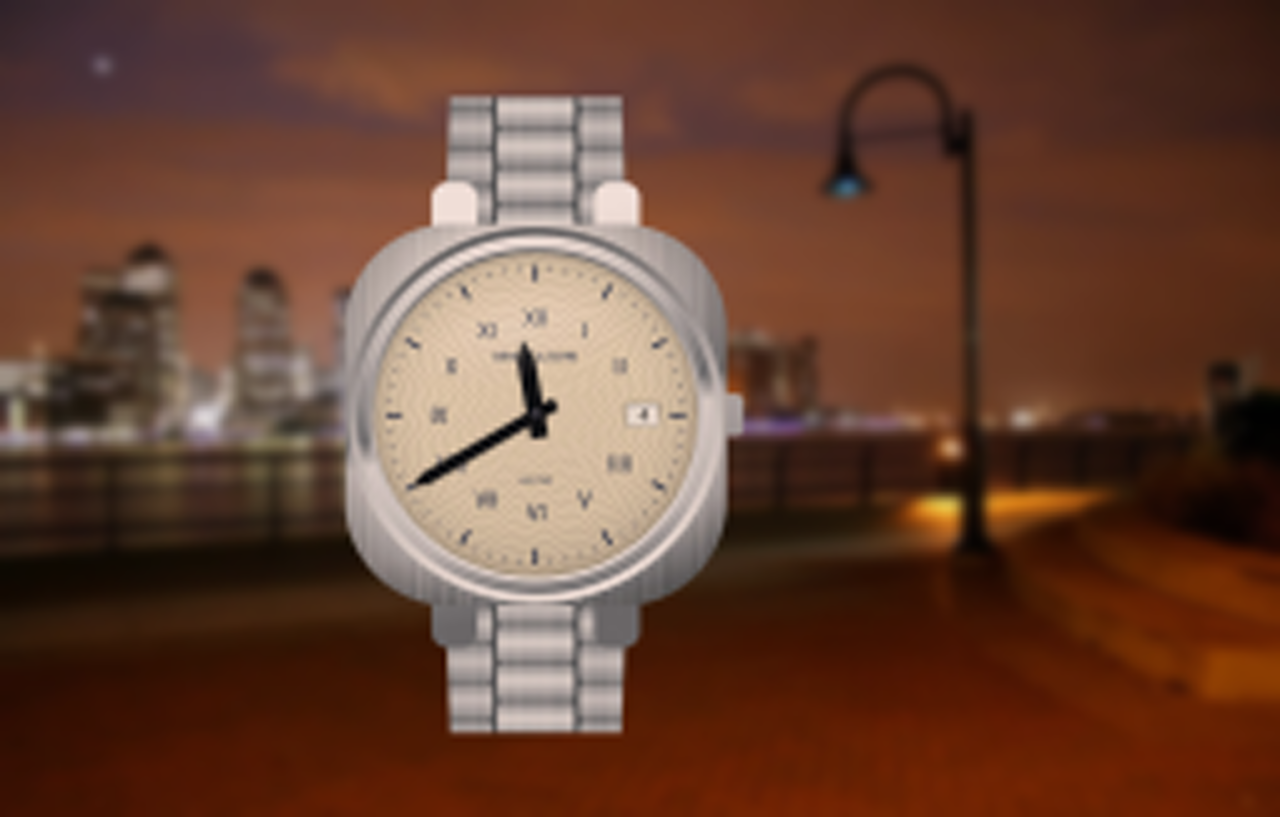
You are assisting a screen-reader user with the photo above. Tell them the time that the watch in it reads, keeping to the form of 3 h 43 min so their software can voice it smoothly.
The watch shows 11 h 40 min
